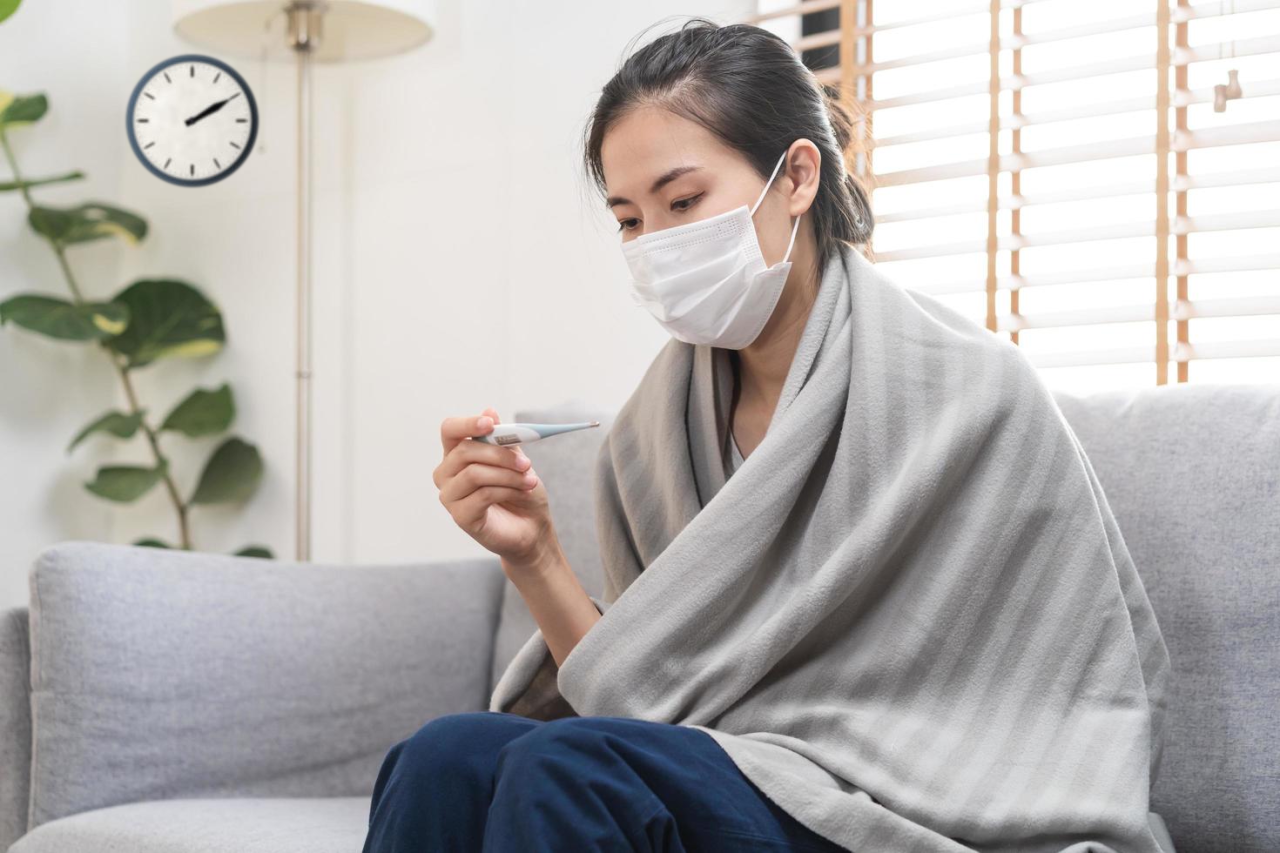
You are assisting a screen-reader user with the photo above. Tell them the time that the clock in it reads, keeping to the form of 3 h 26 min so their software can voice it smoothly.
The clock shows 2 h 10 min
